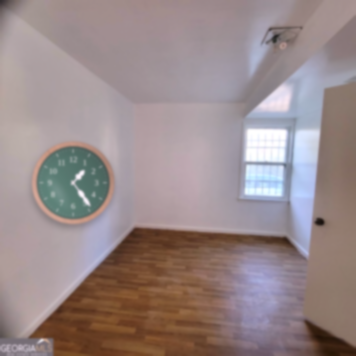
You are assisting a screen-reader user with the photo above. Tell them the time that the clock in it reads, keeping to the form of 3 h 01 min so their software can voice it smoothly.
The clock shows 1 h 24 min
